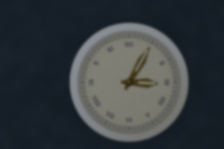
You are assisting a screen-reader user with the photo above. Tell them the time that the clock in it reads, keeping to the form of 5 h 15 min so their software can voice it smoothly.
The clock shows 3 h 05 min
